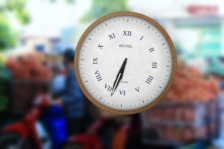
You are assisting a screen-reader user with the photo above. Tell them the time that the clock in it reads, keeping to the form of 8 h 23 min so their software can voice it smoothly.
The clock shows 6 h 33 min
